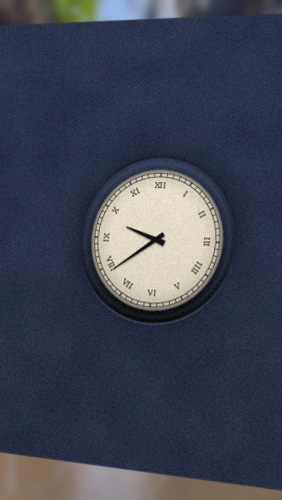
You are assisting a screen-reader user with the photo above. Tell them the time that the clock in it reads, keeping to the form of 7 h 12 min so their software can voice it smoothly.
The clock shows 9 h 39 min
